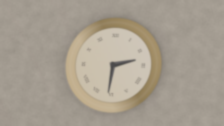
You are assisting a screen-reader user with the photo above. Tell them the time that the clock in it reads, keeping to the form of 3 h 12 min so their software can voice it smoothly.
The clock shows 2 h 31 min
